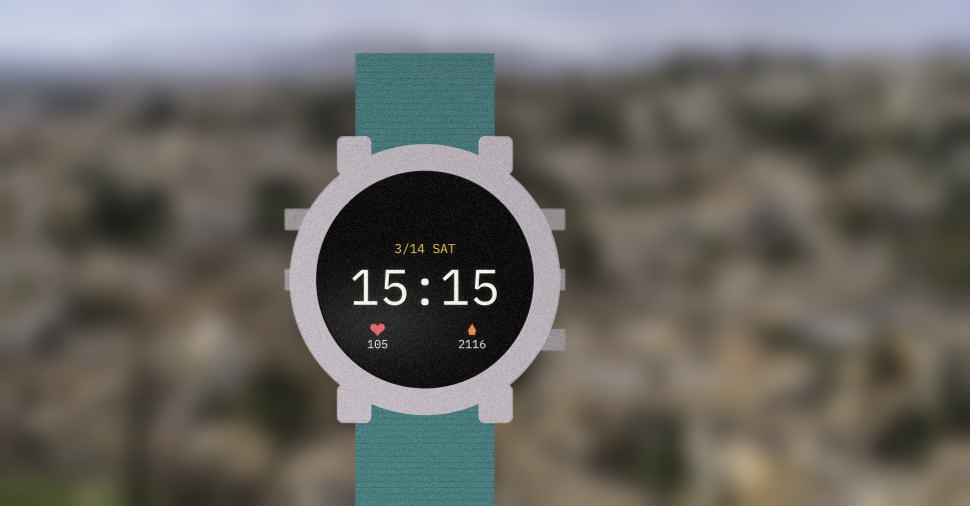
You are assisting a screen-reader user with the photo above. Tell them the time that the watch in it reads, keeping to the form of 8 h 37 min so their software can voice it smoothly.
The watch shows 15 h 15 min
